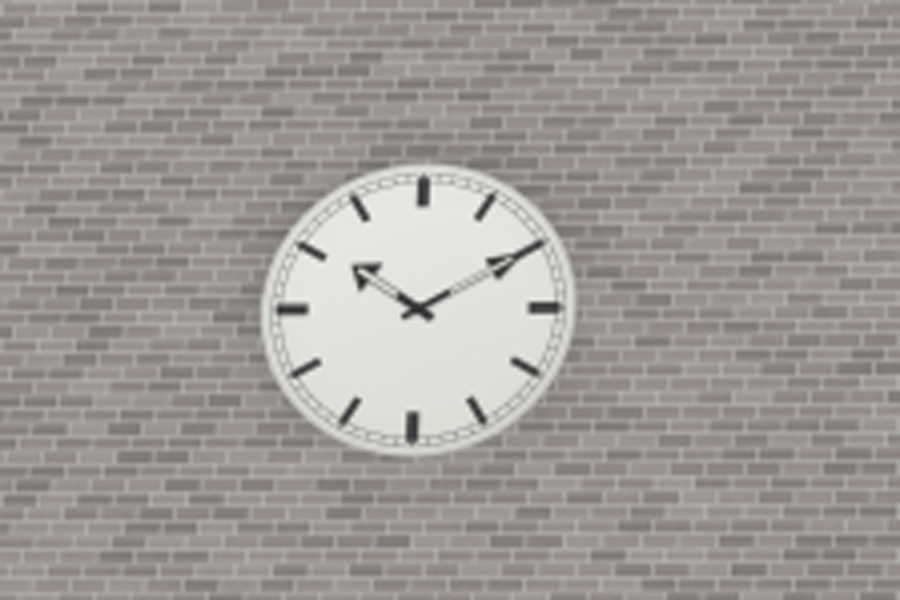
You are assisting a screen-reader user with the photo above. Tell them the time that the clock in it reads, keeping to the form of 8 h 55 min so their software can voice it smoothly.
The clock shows 10 h 10 min
